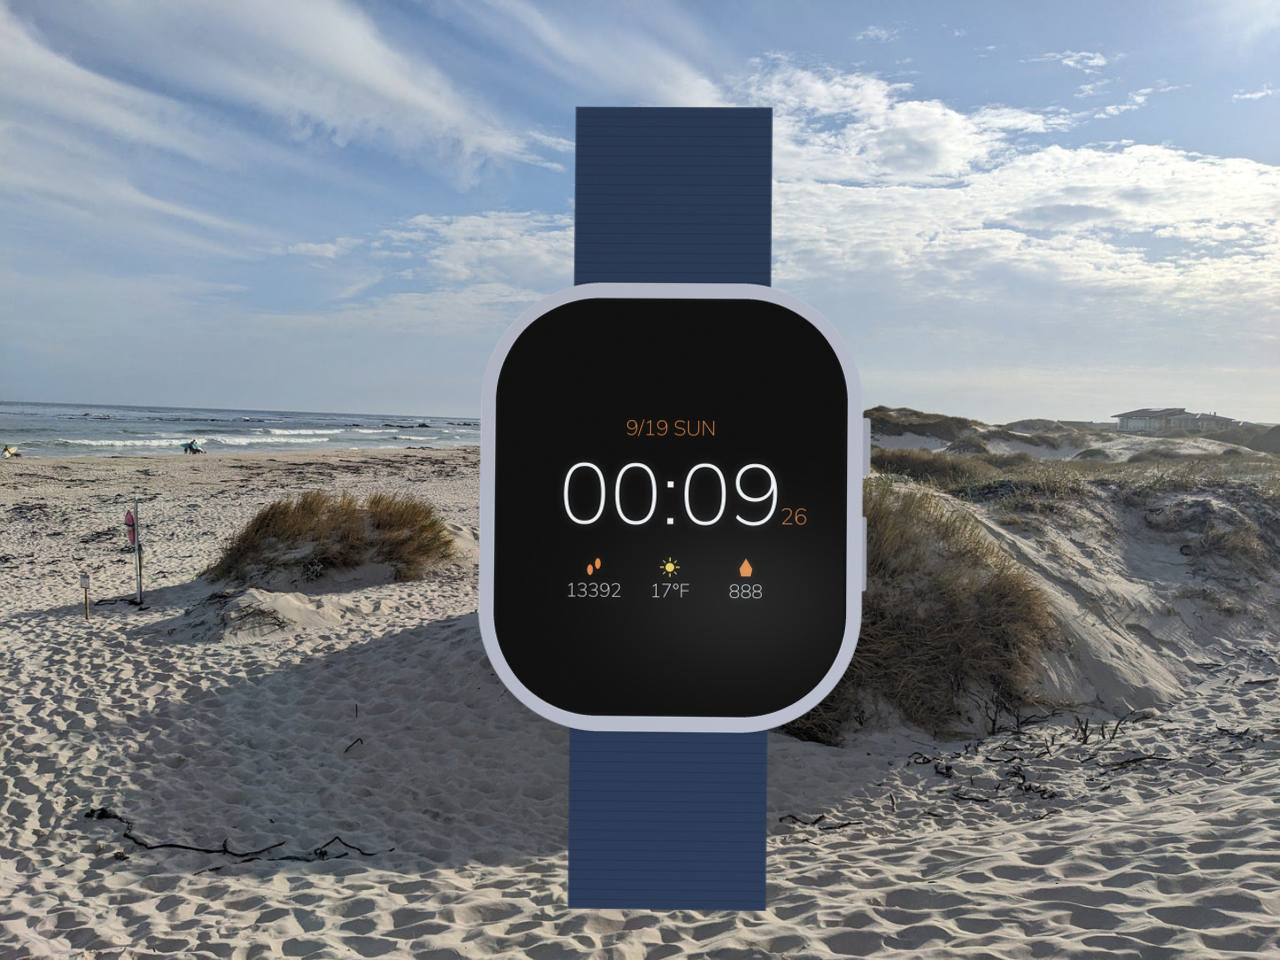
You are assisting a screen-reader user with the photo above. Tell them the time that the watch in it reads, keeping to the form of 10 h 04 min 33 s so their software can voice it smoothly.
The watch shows 0 h 09 min 26 s
